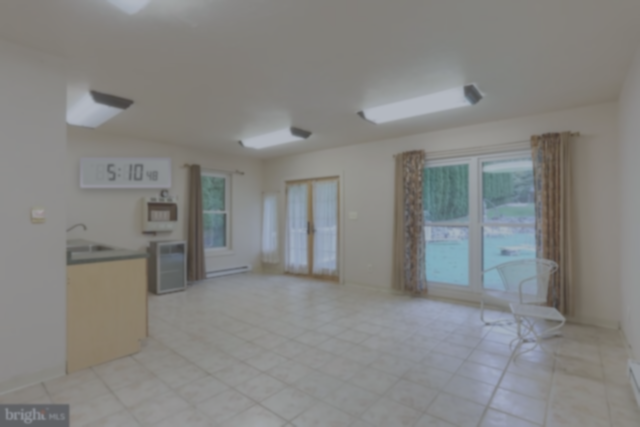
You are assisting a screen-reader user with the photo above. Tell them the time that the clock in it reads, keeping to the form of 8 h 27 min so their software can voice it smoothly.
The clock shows 5 h 10 min
